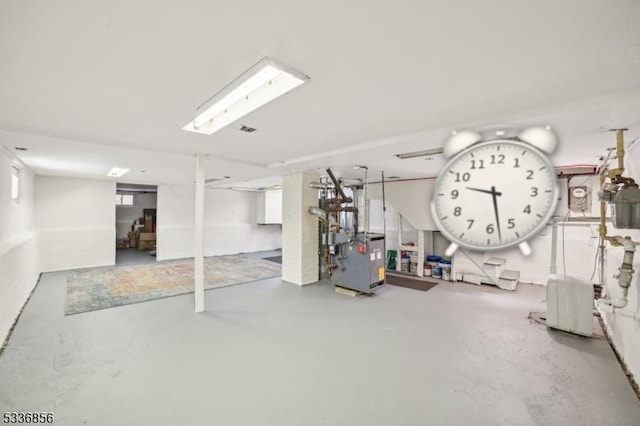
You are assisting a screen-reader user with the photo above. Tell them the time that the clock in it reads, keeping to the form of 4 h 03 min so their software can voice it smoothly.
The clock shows 9 h 28 min
